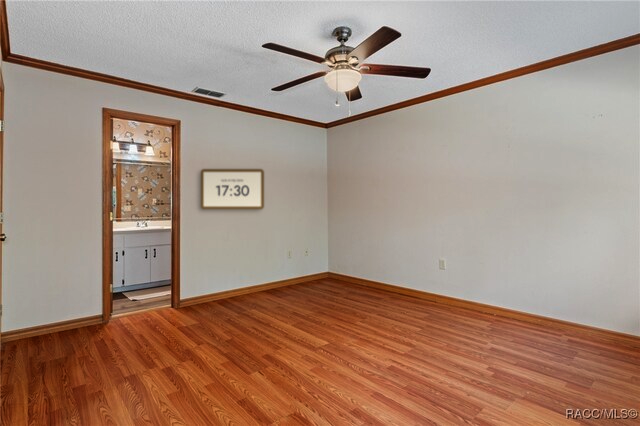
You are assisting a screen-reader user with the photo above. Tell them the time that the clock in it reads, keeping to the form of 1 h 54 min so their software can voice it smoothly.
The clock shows 17 h 30 min
